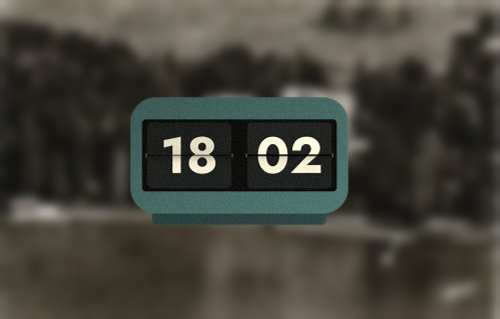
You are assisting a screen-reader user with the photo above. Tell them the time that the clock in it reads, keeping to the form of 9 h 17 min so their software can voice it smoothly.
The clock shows 18 h 02 min
